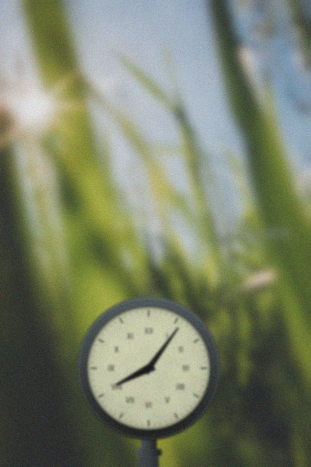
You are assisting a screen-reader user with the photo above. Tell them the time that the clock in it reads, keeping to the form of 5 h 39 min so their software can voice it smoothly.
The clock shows 8 h 06 min
